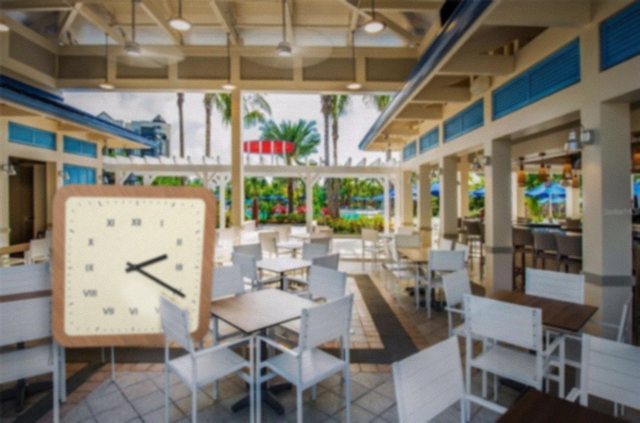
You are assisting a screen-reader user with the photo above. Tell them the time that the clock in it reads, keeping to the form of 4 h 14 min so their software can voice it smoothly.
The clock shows 2 h 20 min
